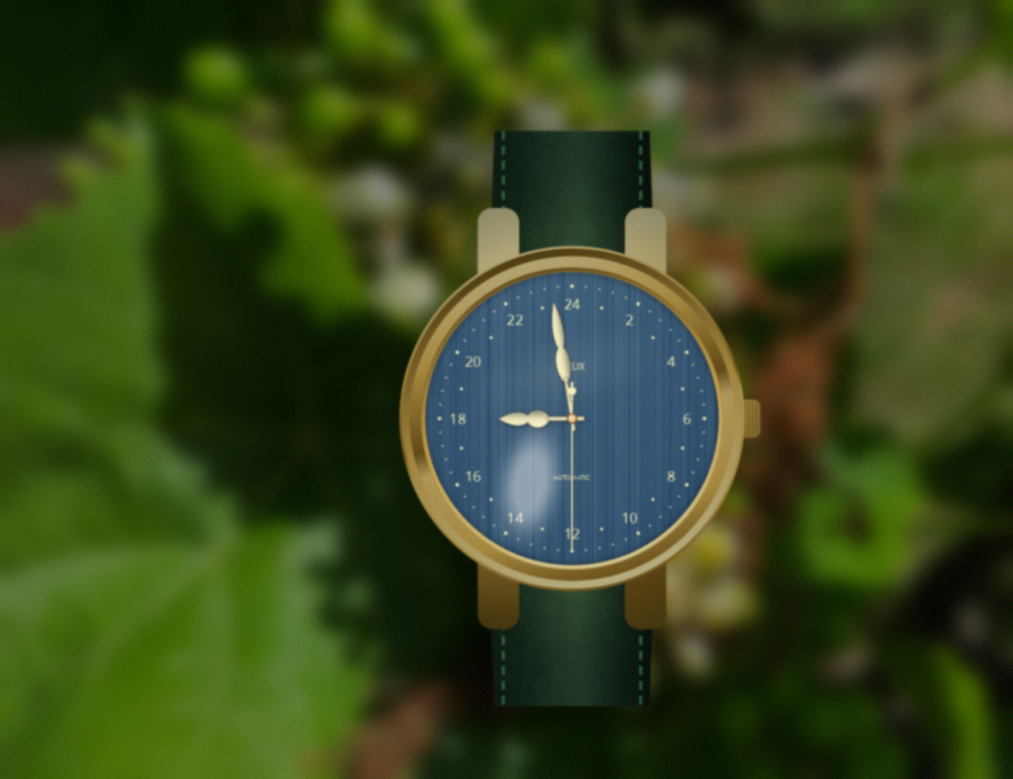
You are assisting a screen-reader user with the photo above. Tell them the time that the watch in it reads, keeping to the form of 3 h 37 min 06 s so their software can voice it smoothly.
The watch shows 17 h 58 min 30 s
